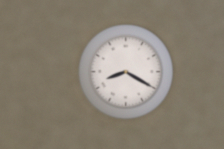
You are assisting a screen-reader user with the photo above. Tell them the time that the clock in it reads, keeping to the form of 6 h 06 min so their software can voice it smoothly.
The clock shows 8 h 20 min
